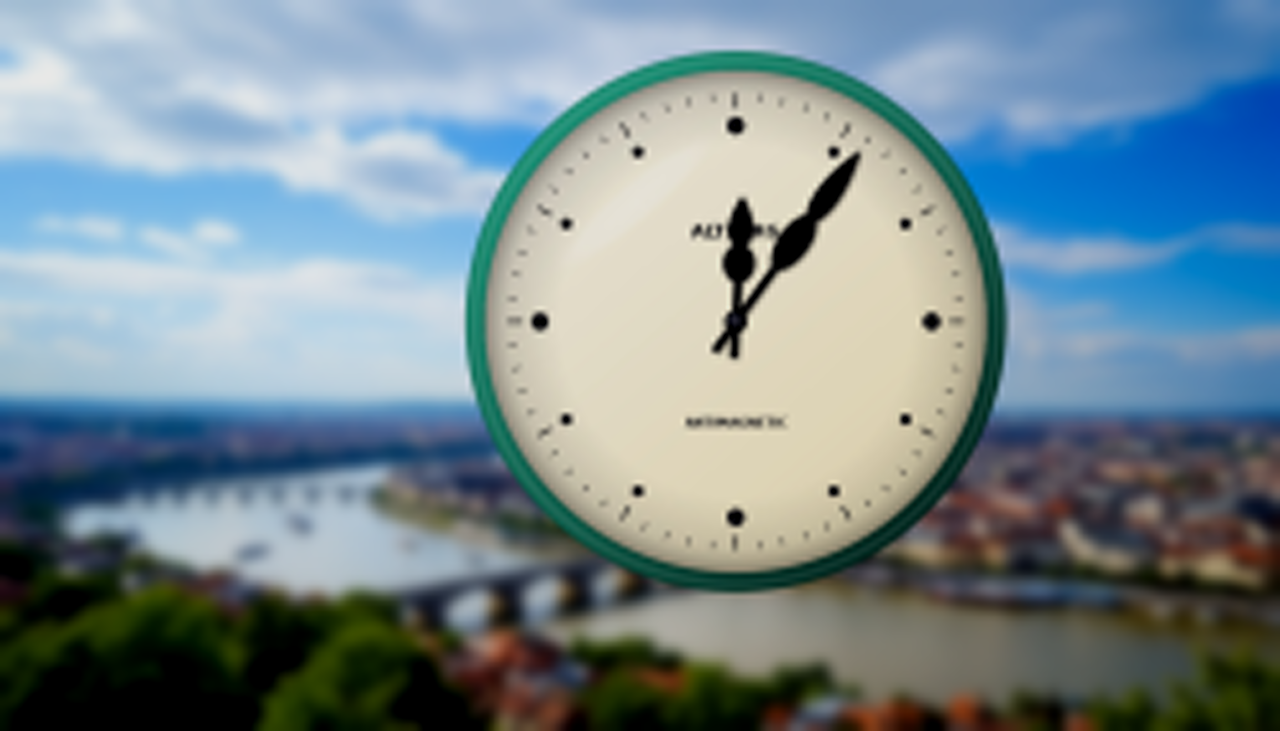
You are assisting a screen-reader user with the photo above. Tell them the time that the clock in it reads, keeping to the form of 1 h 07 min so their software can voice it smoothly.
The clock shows 12 h 06 min
